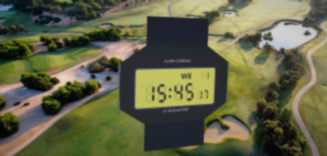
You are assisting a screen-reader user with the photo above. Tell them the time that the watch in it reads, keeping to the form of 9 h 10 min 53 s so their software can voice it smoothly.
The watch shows 15 h 45 min 17 s
